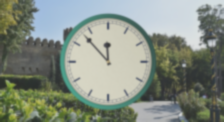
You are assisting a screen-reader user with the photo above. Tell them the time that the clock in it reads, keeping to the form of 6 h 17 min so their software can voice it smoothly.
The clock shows 11 h 53 min
